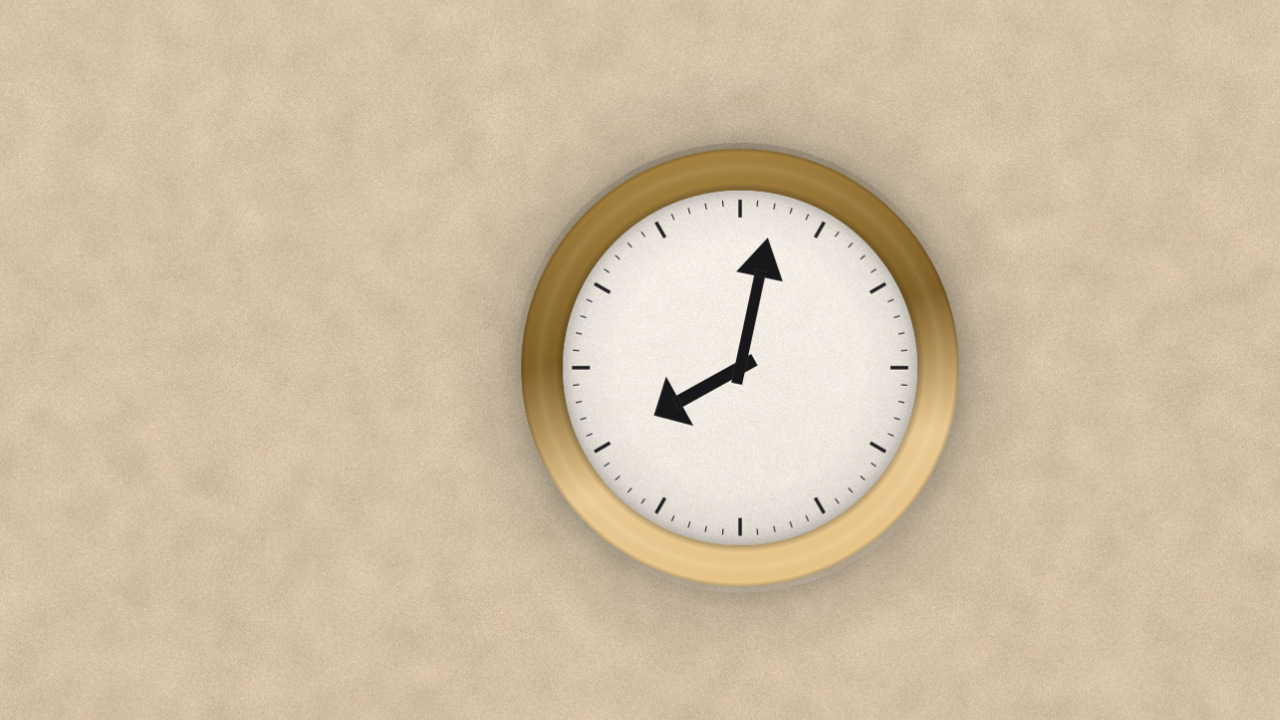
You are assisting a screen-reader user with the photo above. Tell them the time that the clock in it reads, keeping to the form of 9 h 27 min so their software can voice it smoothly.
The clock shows 8 h 02 min
